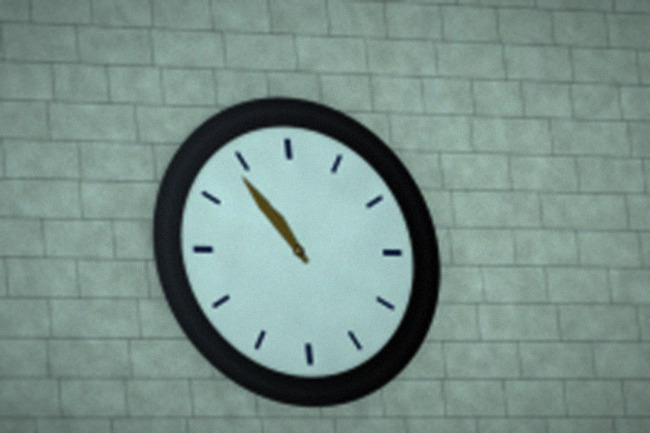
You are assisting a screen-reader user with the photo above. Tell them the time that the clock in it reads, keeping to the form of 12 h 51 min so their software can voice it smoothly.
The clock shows 10 h 54 min
